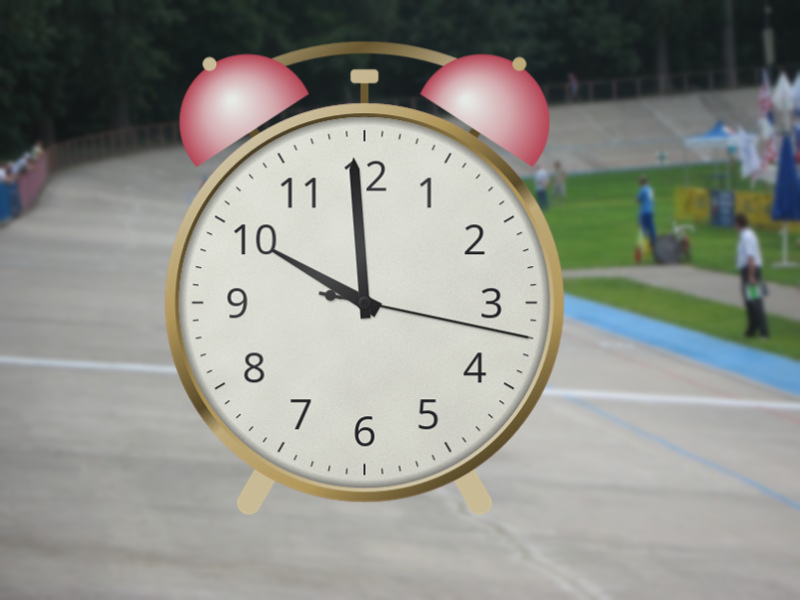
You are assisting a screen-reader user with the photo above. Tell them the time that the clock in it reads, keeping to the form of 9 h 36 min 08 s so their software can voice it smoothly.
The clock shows 9 h 59 min 17 s
